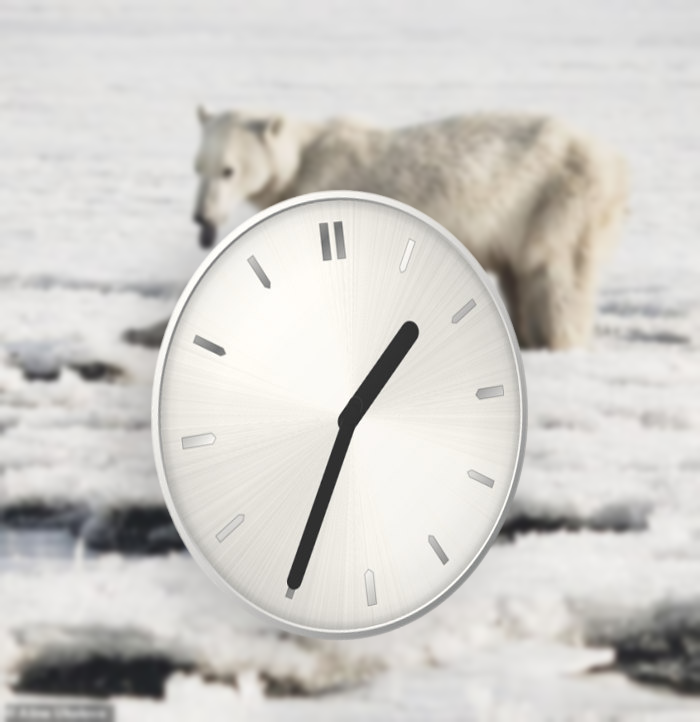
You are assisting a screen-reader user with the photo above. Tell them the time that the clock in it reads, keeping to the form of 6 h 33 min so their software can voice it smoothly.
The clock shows 1 h 35 min
